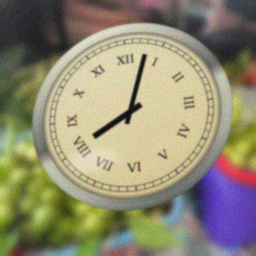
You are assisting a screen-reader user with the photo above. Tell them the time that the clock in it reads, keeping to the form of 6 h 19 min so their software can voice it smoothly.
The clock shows 8 h 03 min
